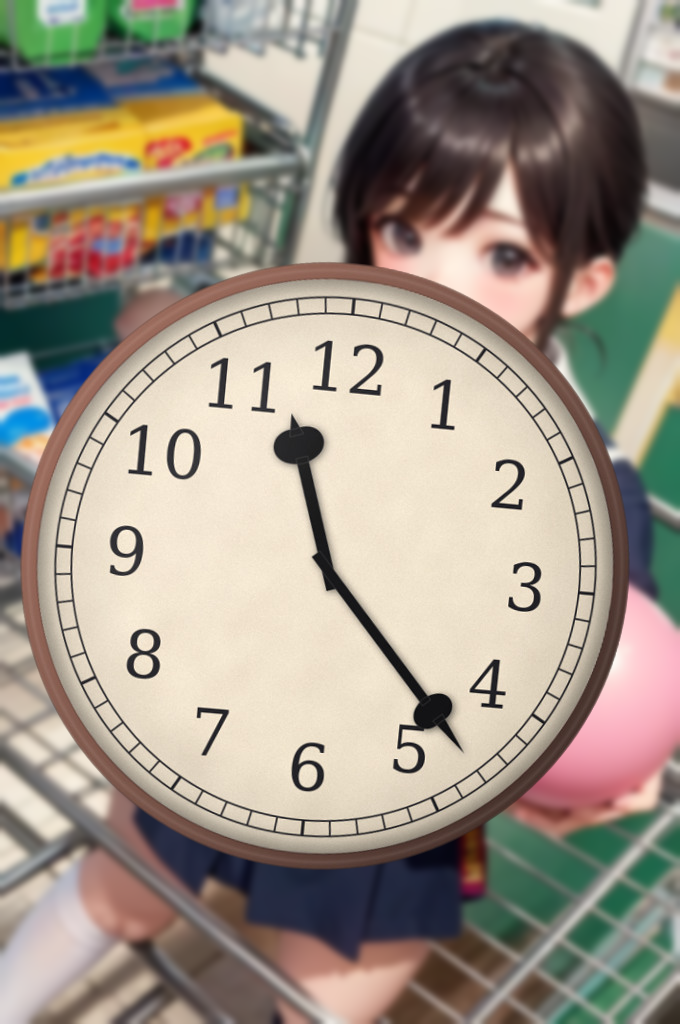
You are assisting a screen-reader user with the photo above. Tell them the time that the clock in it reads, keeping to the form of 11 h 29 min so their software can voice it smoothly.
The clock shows 11 h 23 min
